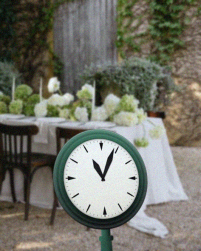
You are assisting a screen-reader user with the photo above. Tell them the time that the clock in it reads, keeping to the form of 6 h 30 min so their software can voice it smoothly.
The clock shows 11 h 04 min
